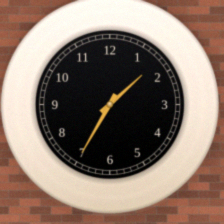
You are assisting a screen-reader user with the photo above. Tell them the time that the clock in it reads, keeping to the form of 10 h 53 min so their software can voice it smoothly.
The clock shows 1 h 35 min
